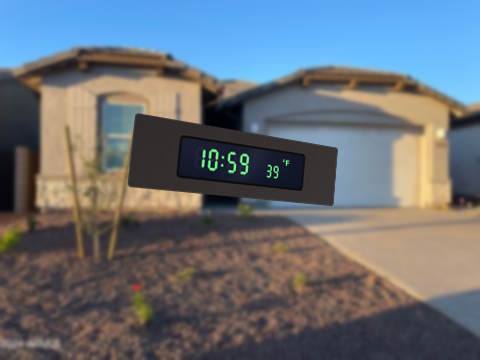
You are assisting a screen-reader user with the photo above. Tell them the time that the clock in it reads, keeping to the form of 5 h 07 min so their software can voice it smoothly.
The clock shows 10 h 59 min
